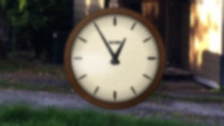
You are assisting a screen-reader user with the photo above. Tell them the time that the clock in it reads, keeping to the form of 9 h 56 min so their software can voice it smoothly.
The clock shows 12 h 55 min
